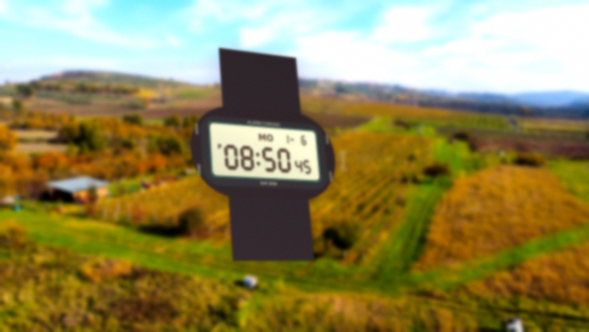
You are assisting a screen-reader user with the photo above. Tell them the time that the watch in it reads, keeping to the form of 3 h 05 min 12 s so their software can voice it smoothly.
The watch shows 8 h 50 min 45 s
